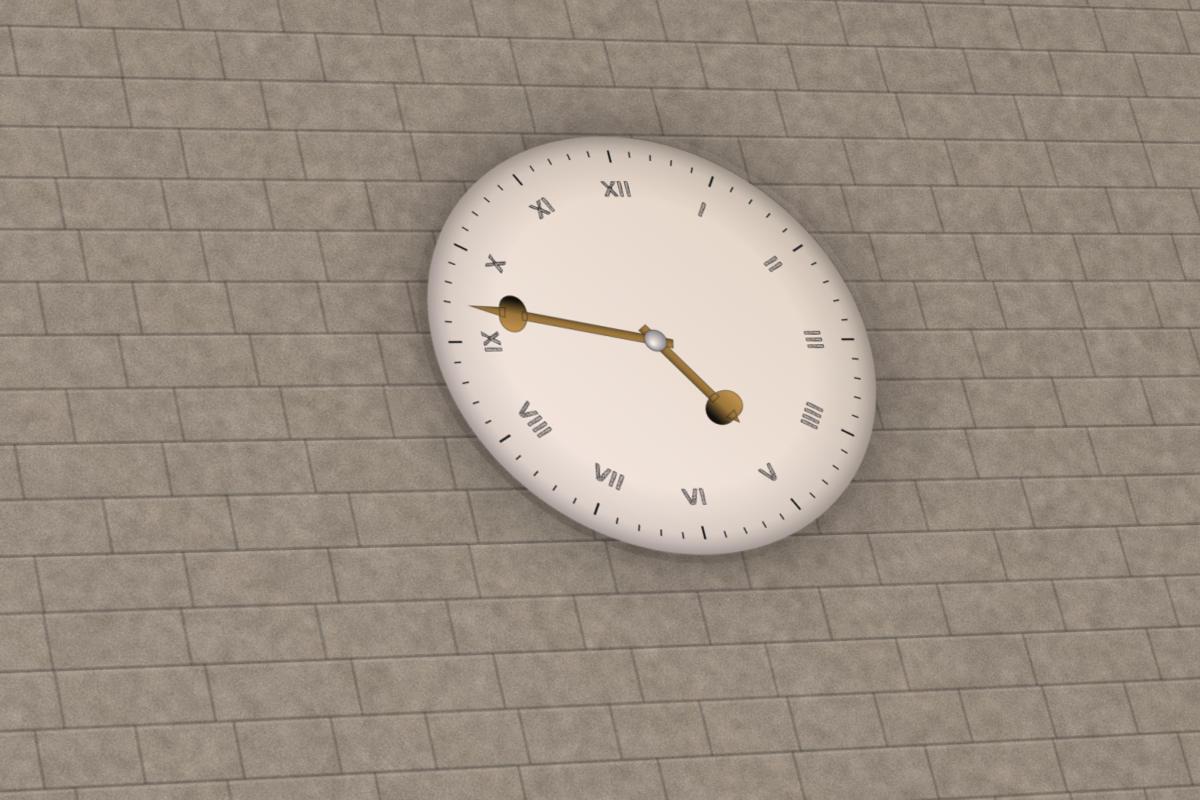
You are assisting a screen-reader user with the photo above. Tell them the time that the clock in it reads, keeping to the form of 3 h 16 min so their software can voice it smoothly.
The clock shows 4 h 47 min
